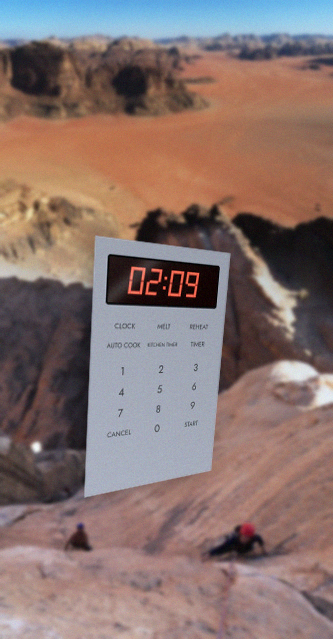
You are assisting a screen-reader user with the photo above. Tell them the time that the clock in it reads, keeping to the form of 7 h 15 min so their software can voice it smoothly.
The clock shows 2 h 09 min
